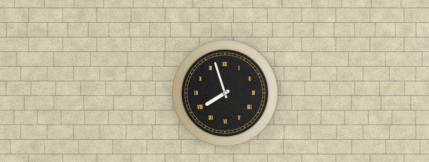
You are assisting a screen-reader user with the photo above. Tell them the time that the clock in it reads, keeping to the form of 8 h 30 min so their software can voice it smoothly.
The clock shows 7 h 57 min
